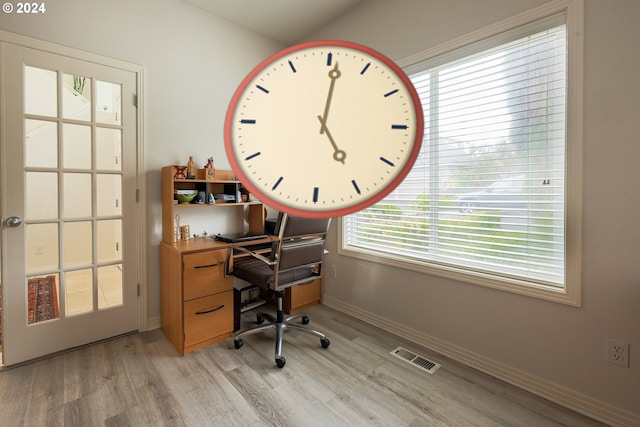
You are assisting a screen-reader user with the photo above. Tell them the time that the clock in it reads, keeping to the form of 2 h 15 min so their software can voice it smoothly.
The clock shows 5 h 01 min
